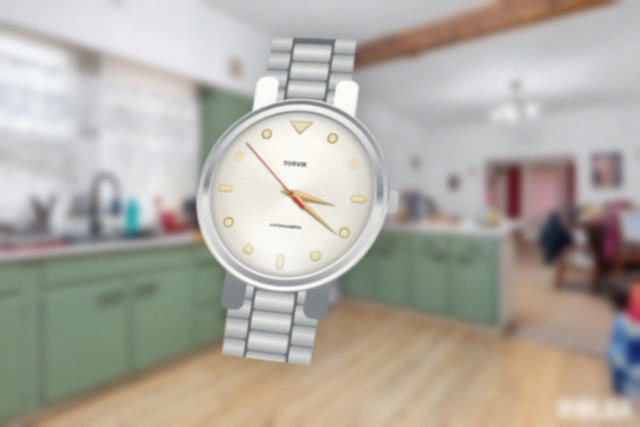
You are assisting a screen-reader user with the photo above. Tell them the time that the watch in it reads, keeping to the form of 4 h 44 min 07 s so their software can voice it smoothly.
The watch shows 3 h 20 min 52 s
